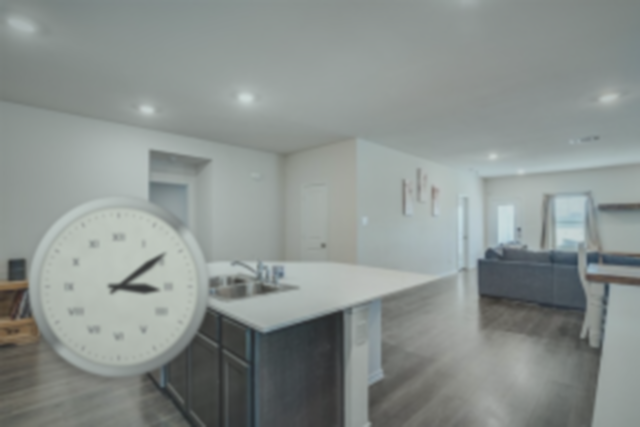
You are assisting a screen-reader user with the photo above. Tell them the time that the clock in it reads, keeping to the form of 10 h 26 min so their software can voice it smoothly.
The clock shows 3 h 09 min
